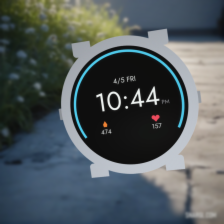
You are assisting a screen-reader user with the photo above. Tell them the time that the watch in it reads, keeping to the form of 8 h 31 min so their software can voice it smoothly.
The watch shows 10 h 44 min
